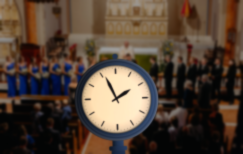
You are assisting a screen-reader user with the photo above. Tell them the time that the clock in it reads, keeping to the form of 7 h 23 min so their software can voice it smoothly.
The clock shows 1 h 56 min
